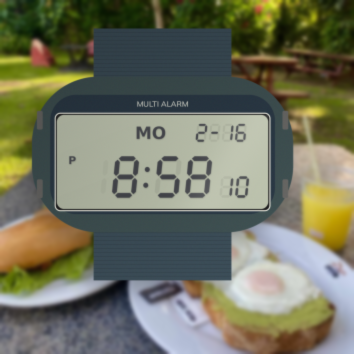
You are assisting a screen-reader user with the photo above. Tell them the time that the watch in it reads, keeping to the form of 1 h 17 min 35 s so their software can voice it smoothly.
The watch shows 8 h 58 min 10 s
